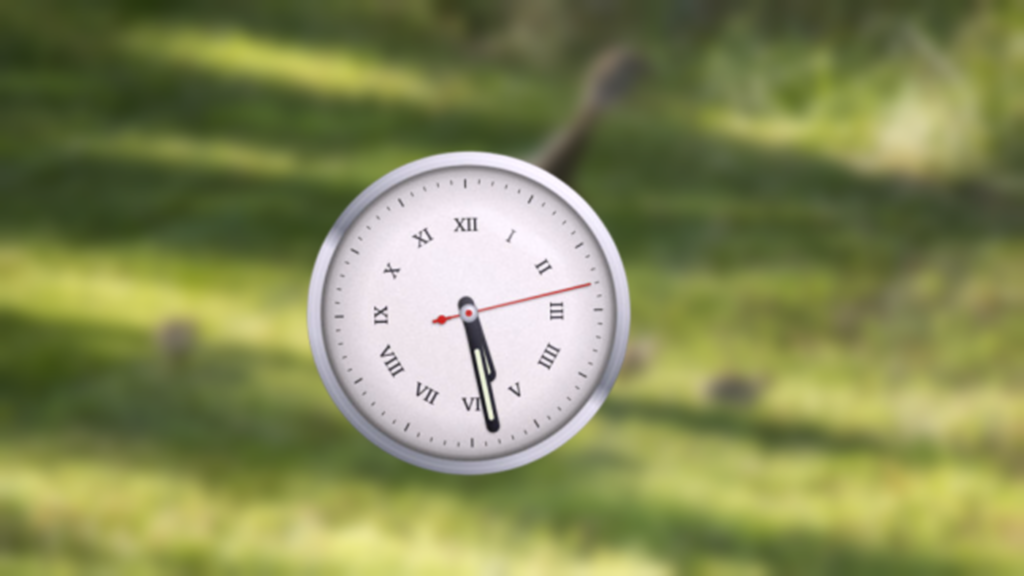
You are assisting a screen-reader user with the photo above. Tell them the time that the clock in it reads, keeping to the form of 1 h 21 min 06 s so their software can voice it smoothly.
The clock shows 5 h 28 min 13 s
